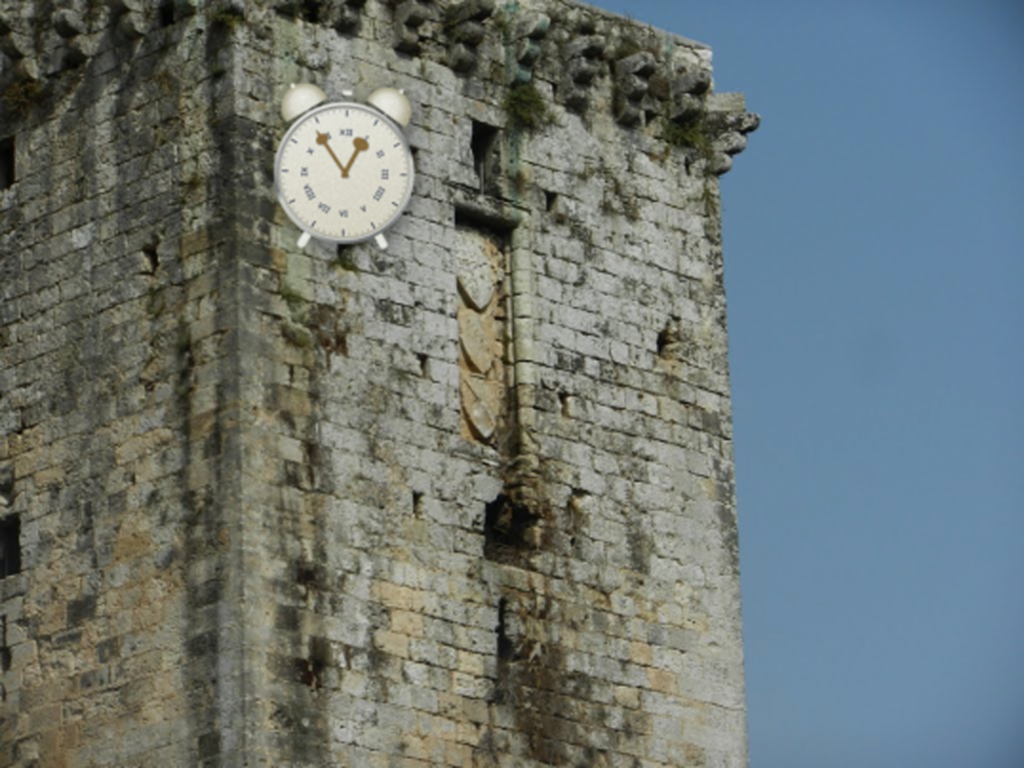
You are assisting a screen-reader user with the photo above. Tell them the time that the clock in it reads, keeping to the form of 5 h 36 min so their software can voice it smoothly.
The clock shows 12 h 54 min
